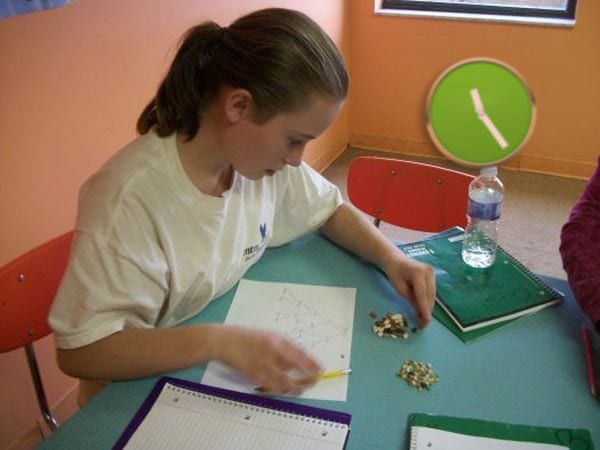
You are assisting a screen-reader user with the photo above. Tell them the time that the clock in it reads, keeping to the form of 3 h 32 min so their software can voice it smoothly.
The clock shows 11 h 24 min
